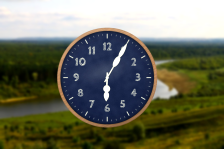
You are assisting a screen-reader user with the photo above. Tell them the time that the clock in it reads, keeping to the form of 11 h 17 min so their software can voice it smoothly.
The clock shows 6 h 05 min
